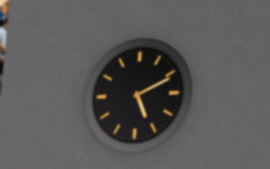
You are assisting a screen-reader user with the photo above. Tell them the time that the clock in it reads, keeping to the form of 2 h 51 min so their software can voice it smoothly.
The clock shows 5 h 11 min
